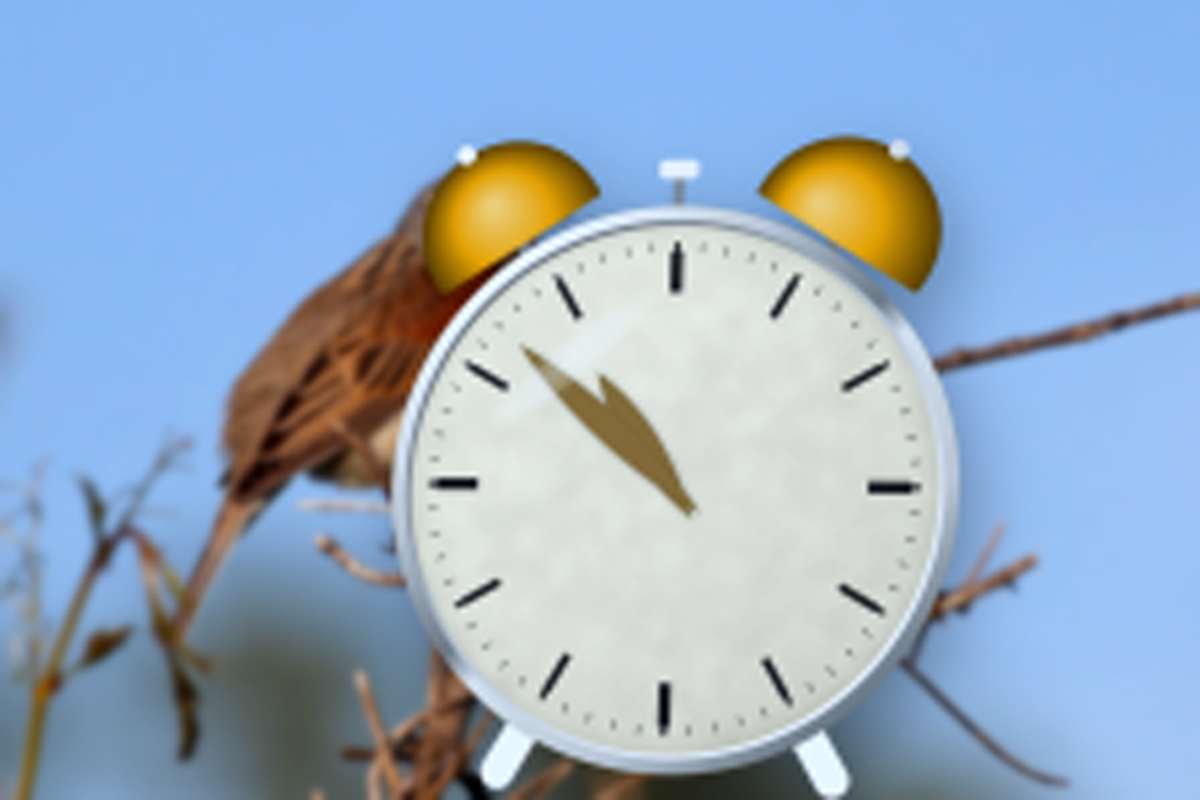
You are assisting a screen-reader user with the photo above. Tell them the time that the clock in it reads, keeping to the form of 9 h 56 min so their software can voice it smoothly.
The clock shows 10 h 52 min
